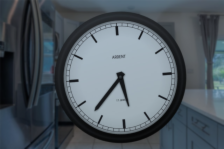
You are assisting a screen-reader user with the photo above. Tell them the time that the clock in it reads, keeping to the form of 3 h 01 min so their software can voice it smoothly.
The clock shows 5 h 37 min
